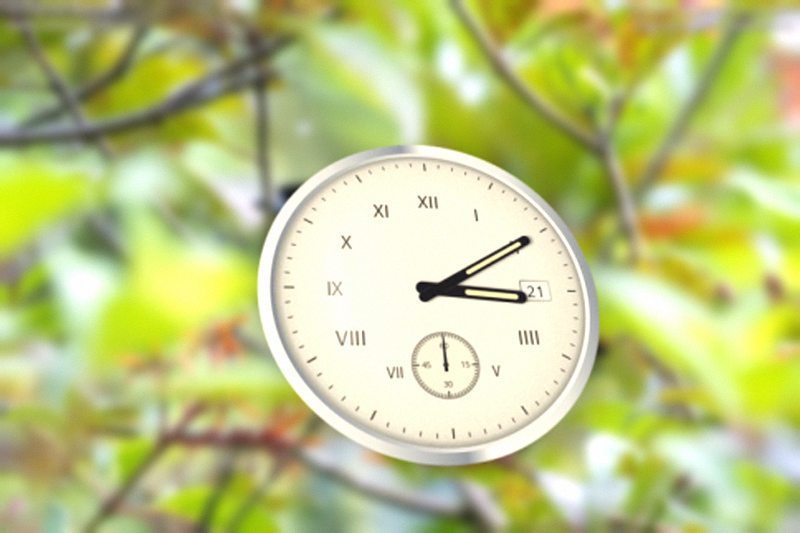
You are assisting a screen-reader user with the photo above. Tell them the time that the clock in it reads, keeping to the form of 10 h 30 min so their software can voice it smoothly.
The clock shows 3 h 10 min
